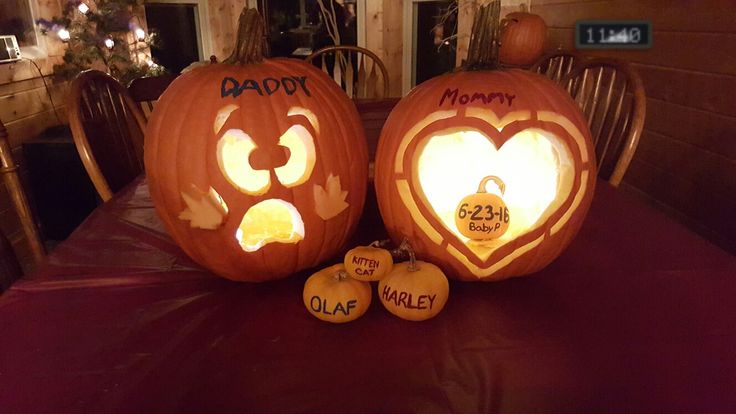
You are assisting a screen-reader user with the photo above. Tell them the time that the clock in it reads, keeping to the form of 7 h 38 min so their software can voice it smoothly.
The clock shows 11 h 40 min
